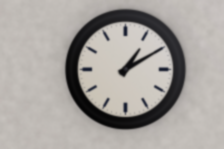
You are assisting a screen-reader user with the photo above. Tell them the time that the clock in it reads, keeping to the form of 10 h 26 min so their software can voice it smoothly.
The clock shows 1 h 10 min
